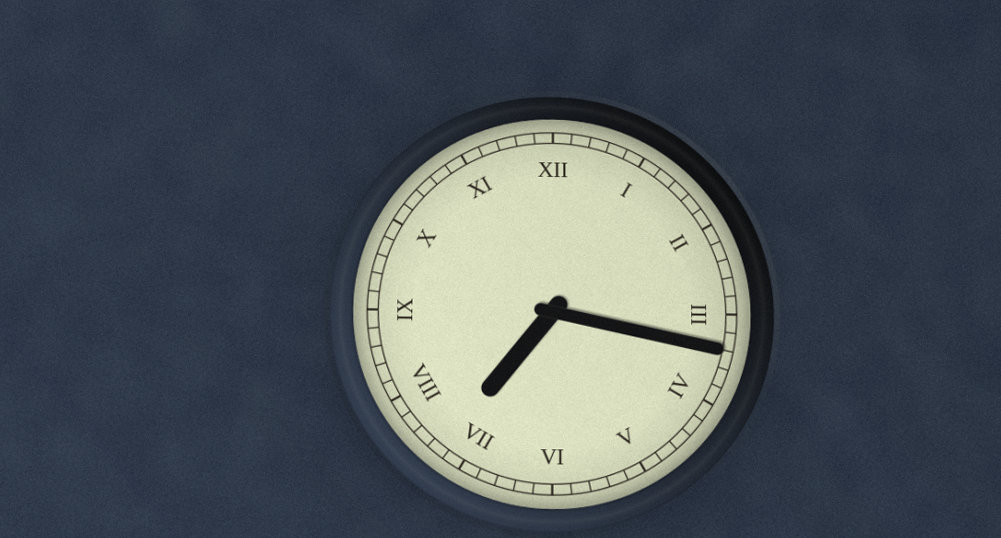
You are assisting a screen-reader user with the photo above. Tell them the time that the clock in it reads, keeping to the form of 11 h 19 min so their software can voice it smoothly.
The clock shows 7 h 17 min
